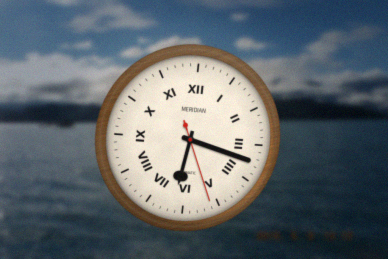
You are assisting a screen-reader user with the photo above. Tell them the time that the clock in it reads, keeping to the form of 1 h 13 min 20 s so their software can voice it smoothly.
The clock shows 6 h 17 min 26 s
